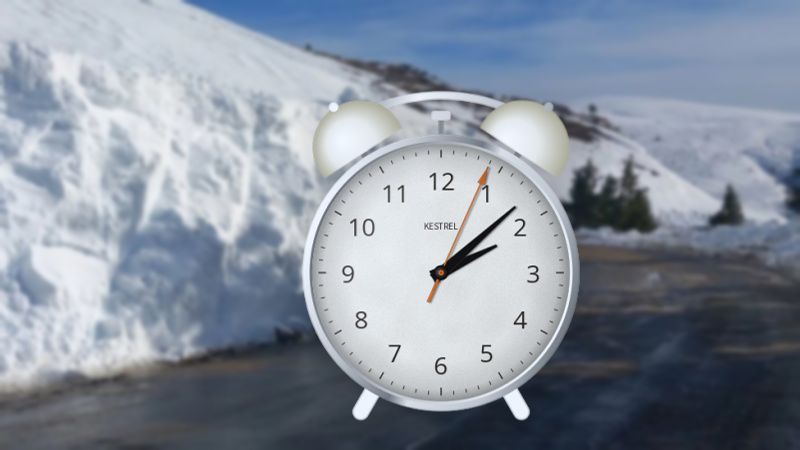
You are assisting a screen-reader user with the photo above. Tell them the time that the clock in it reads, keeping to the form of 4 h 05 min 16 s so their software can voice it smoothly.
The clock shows 2 h 08 min 04 s
